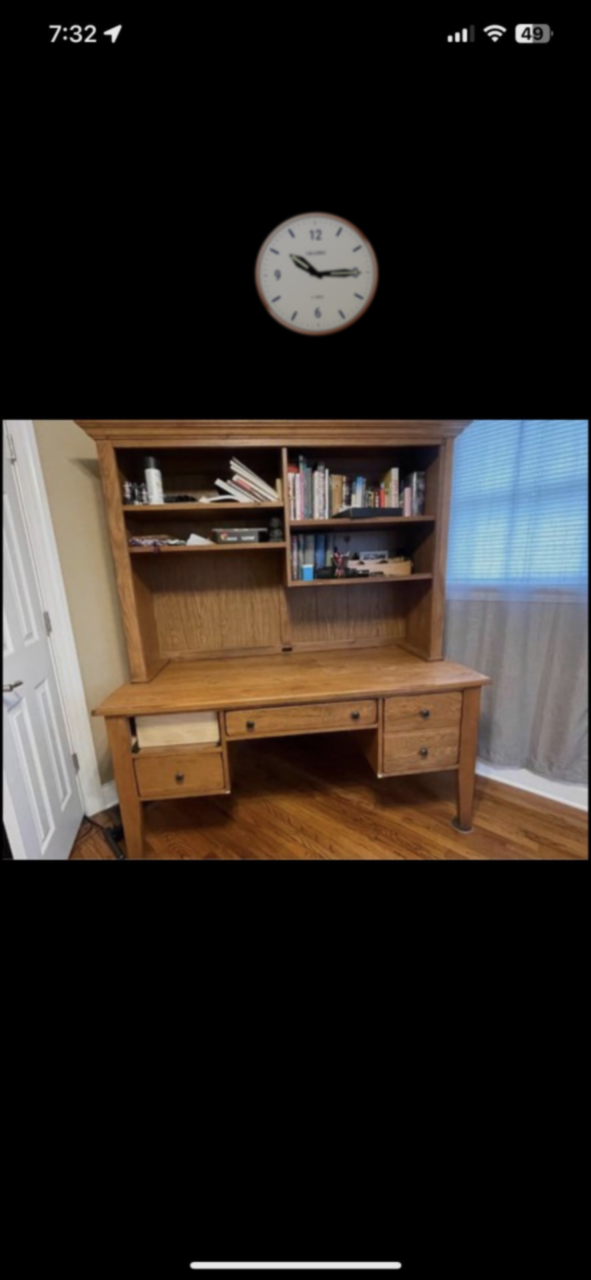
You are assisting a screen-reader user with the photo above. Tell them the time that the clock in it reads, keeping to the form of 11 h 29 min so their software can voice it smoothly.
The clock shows 10 h 15 min
